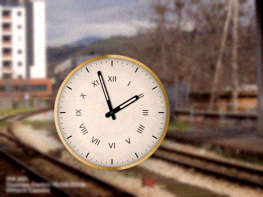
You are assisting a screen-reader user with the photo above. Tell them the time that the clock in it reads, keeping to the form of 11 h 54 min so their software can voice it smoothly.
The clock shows 1 h 57 min
